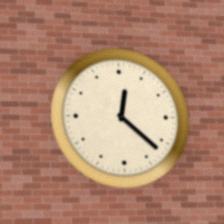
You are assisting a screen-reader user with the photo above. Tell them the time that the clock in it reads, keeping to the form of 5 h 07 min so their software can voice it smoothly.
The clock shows 12 h 22 min
